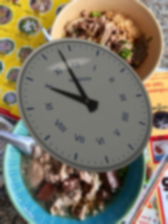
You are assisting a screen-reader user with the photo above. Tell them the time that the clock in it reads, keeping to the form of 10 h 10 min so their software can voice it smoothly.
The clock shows 9 h 58 min
